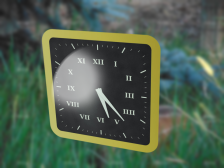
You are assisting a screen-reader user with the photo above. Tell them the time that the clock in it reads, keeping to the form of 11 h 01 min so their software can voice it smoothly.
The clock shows 5 h 23 min
